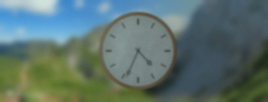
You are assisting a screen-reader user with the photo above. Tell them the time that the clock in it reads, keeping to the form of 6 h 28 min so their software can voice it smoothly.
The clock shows 4 h 34 min
